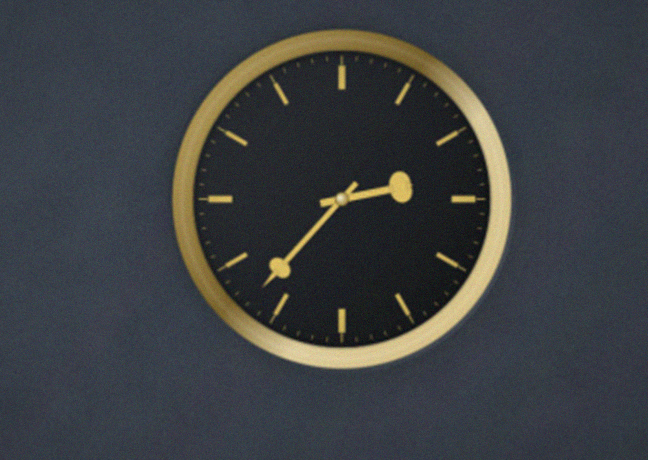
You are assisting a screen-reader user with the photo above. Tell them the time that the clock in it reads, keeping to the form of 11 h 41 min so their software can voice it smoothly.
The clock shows 2 h 37 min
